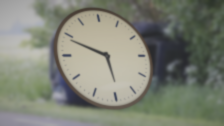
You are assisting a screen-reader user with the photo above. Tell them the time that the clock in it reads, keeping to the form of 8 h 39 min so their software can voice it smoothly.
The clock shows 5 h 49 min
